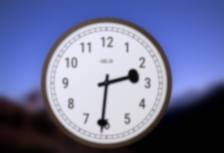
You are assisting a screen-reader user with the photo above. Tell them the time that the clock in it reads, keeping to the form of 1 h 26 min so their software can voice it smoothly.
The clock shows 2 h 31 min
